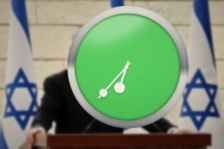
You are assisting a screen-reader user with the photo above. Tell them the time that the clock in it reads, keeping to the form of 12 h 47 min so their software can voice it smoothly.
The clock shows 6 h 37 min
